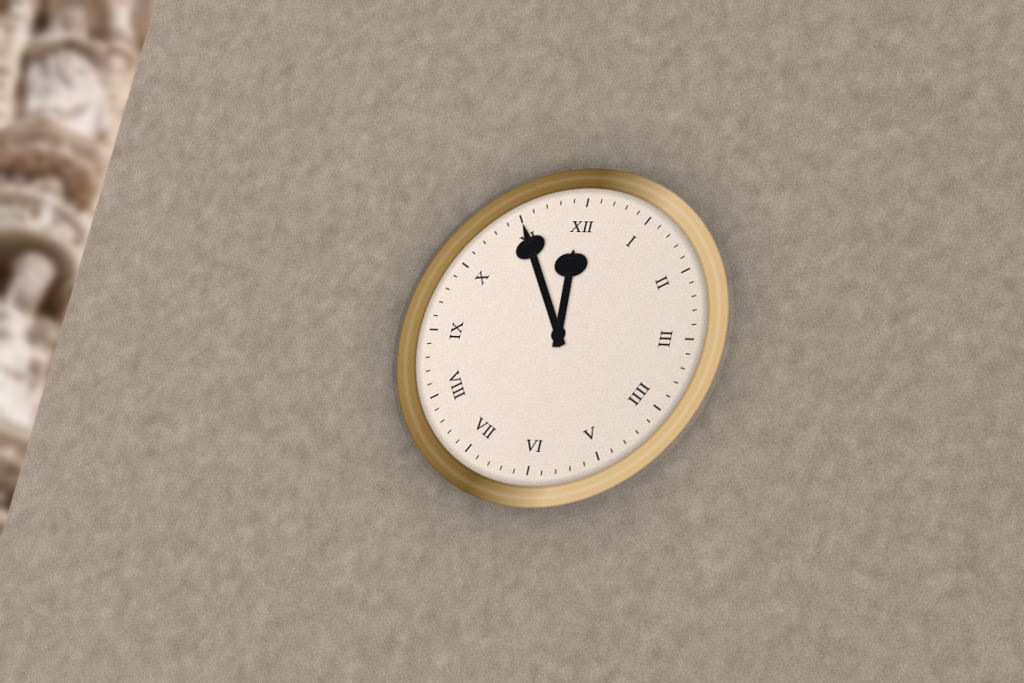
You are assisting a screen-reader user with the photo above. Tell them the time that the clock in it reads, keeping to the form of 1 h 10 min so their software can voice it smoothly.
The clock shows 11 h 55 min
